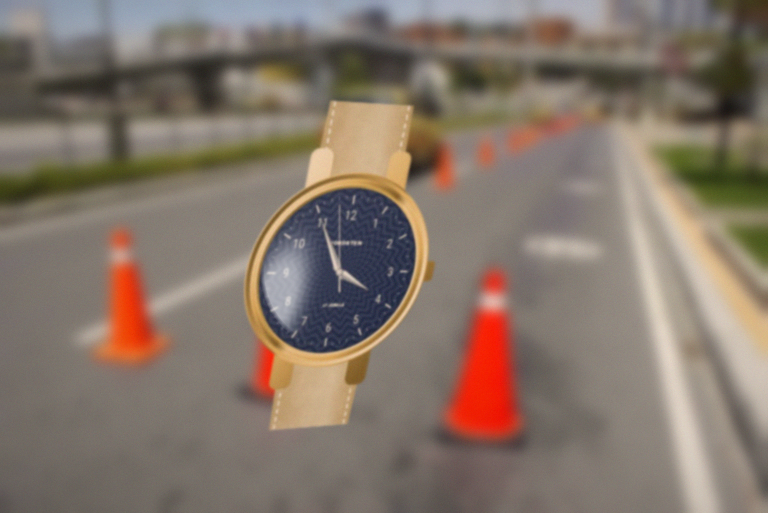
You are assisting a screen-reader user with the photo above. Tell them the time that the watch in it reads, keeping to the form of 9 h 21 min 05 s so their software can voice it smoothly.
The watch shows 3 h 54 min 58 s
